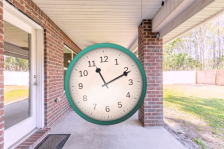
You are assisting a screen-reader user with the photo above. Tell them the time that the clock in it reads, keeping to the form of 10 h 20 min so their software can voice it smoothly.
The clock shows 11 h 11 min
